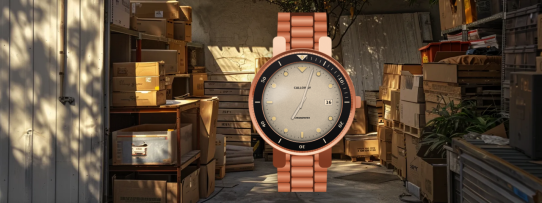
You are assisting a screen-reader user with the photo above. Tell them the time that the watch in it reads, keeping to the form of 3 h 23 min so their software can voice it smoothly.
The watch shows 7 h 03 min
